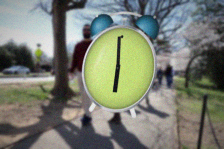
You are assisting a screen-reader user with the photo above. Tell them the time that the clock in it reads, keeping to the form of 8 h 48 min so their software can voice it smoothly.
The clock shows 5 h 59 min
